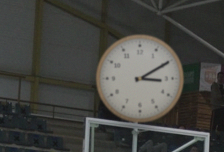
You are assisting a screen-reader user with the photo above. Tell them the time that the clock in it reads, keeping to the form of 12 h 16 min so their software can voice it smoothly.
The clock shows 3 h 10 min
